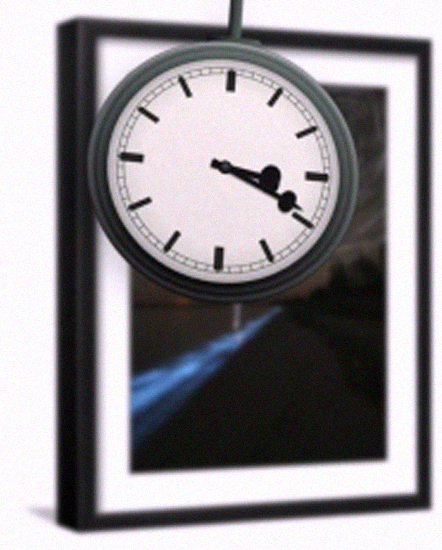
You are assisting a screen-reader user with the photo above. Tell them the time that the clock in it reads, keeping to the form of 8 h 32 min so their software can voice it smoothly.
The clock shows 3 h 19 min
